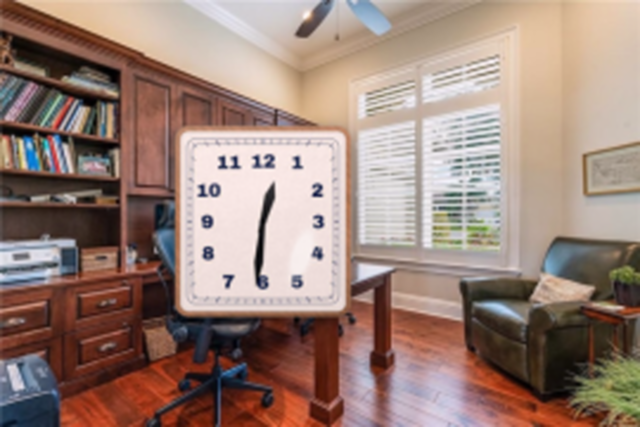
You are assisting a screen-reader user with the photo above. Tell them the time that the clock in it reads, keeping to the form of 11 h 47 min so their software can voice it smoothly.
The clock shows 12 h 31 min
